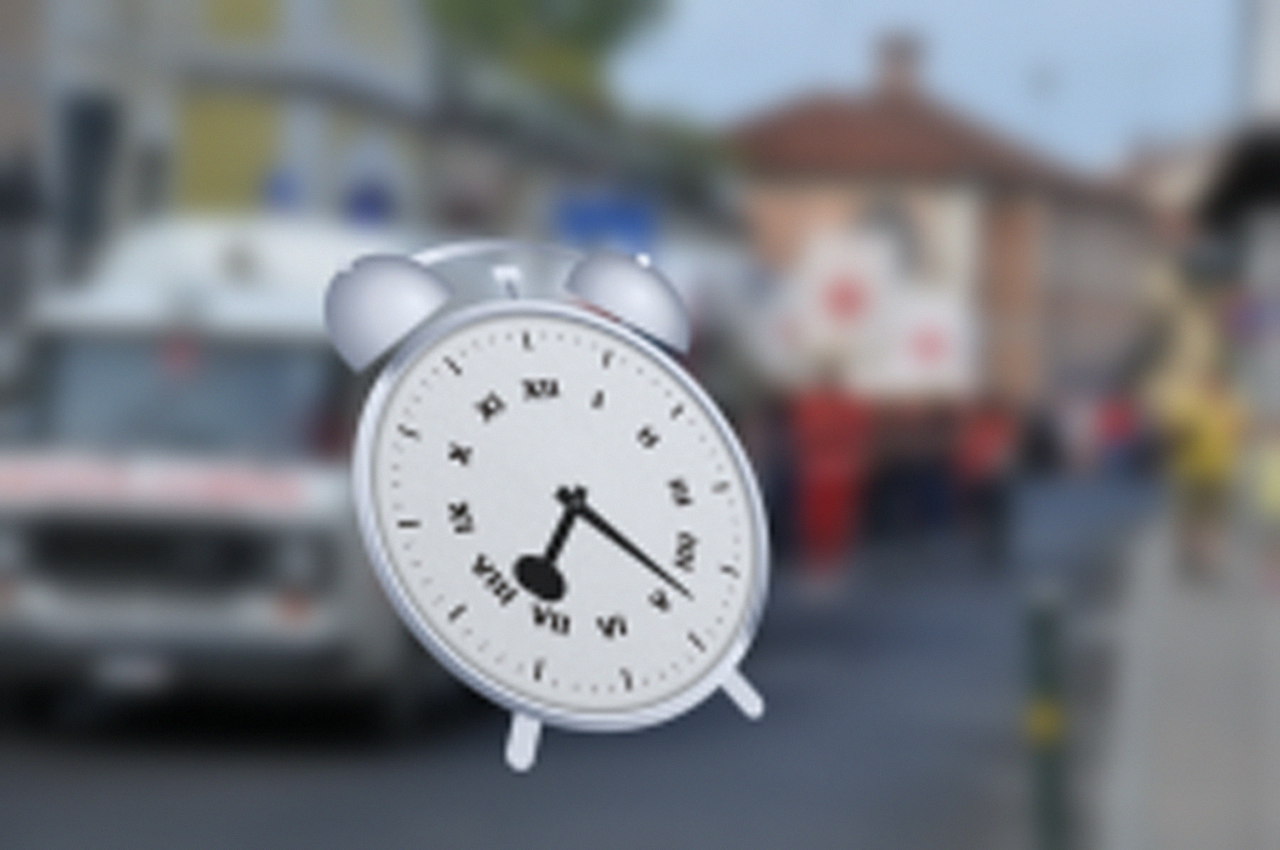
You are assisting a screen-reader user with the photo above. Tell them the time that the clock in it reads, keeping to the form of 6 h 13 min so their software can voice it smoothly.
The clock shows 7 h 23 min
